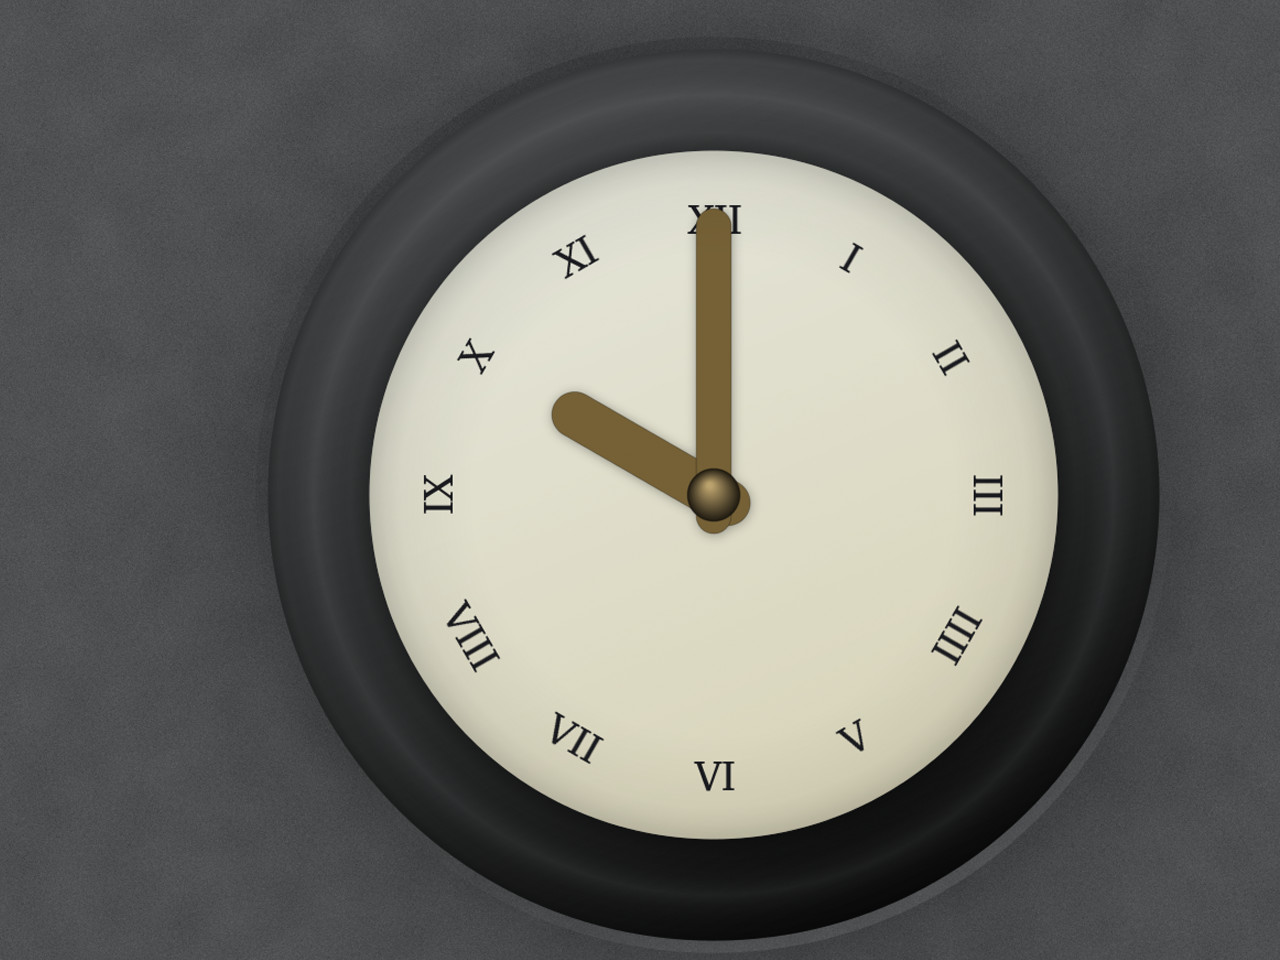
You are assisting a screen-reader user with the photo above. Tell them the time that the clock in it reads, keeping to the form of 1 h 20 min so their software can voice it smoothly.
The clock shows 10 h 00 min
